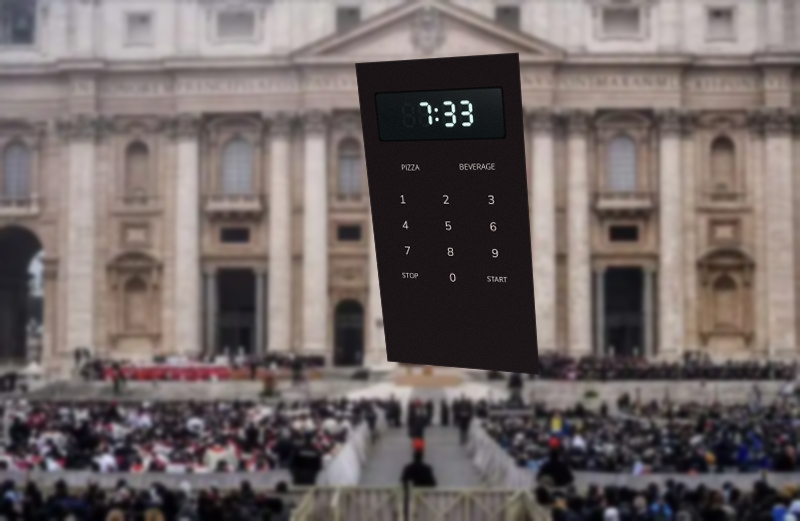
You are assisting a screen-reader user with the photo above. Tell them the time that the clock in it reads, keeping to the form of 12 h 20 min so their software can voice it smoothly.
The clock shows 7 h 33 min
